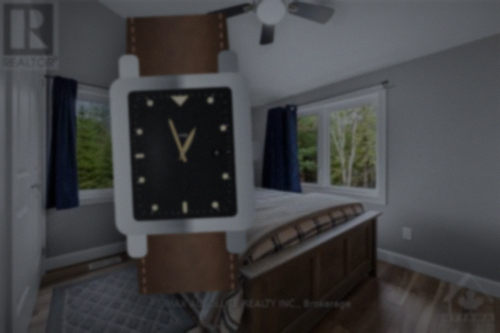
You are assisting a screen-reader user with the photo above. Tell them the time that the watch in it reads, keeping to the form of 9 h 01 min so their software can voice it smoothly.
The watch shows 12 h 57 min
